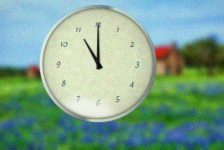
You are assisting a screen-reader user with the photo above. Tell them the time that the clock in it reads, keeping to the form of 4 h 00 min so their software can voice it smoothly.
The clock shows 11 h 00 min
